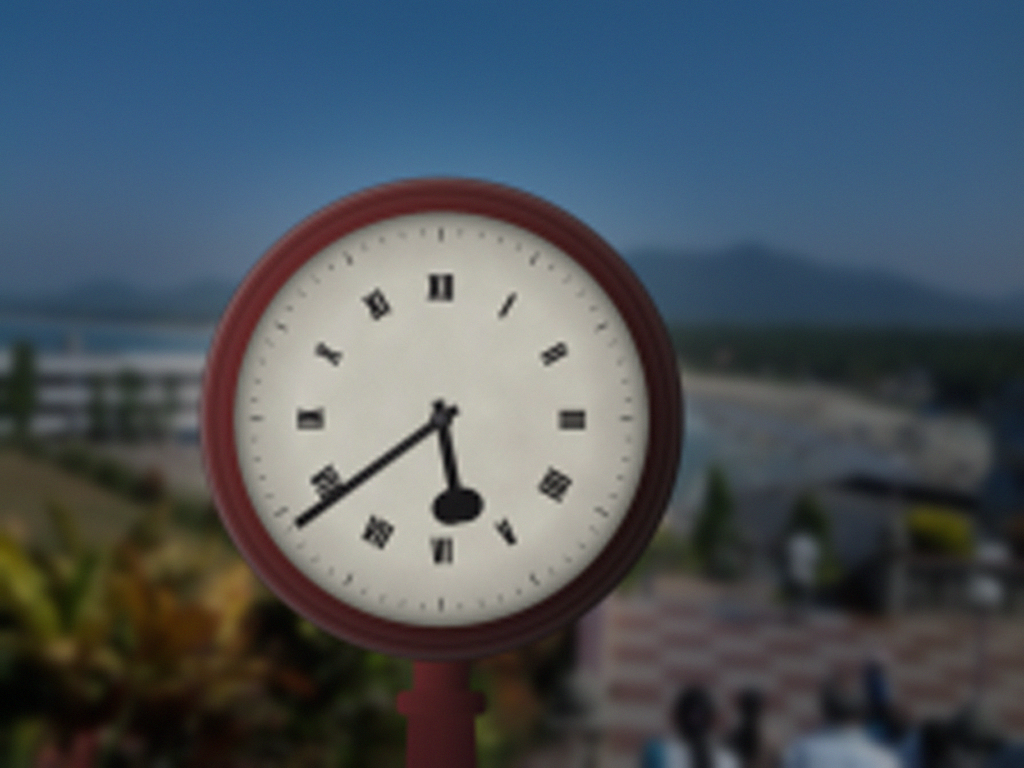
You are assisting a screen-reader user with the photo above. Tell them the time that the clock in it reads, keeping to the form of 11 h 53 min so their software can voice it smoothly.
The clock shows 5 h 39 min
